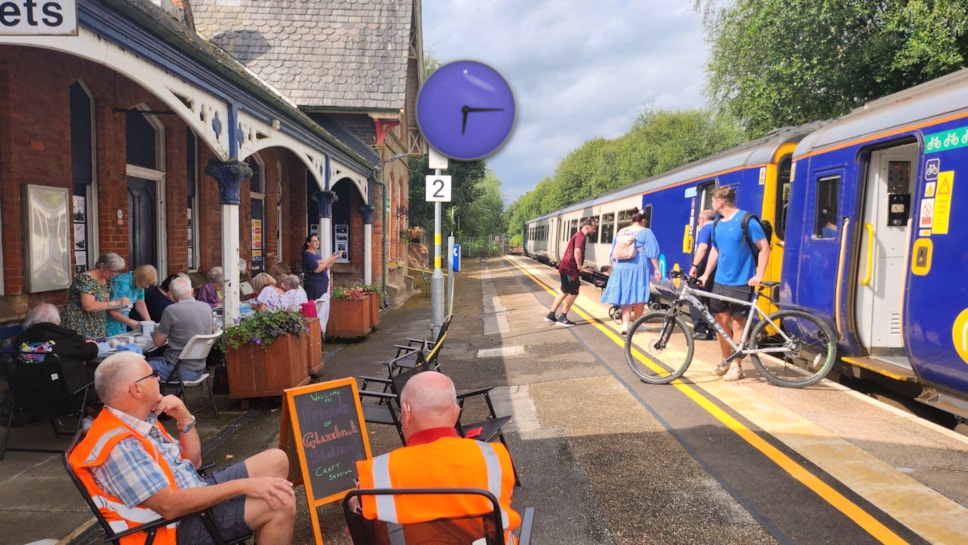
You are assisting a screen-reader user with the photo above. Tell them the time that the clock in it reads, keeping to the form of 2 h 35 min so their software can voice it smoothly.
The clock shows 6 h 15 min
